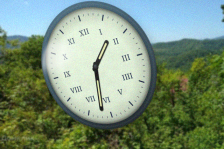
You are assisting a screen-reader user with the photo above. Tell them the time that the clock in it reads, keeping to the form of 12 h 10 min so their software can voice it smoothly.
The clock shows 1 h 32 min
